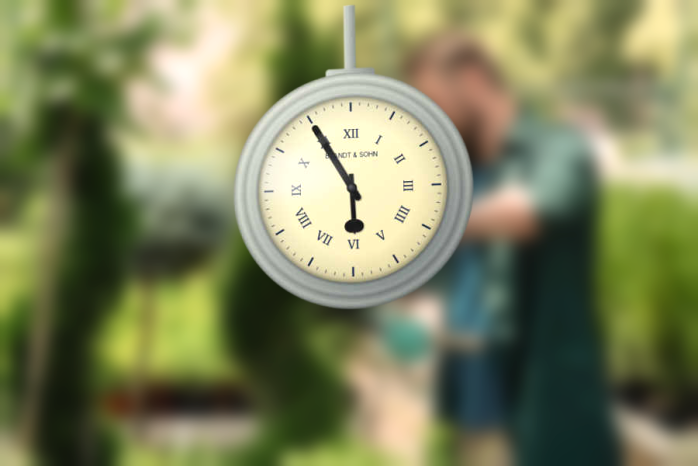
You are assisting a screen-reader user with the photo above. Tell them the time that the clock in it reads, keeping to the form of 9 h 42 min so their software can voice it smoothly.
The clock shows 5 h 55 min
